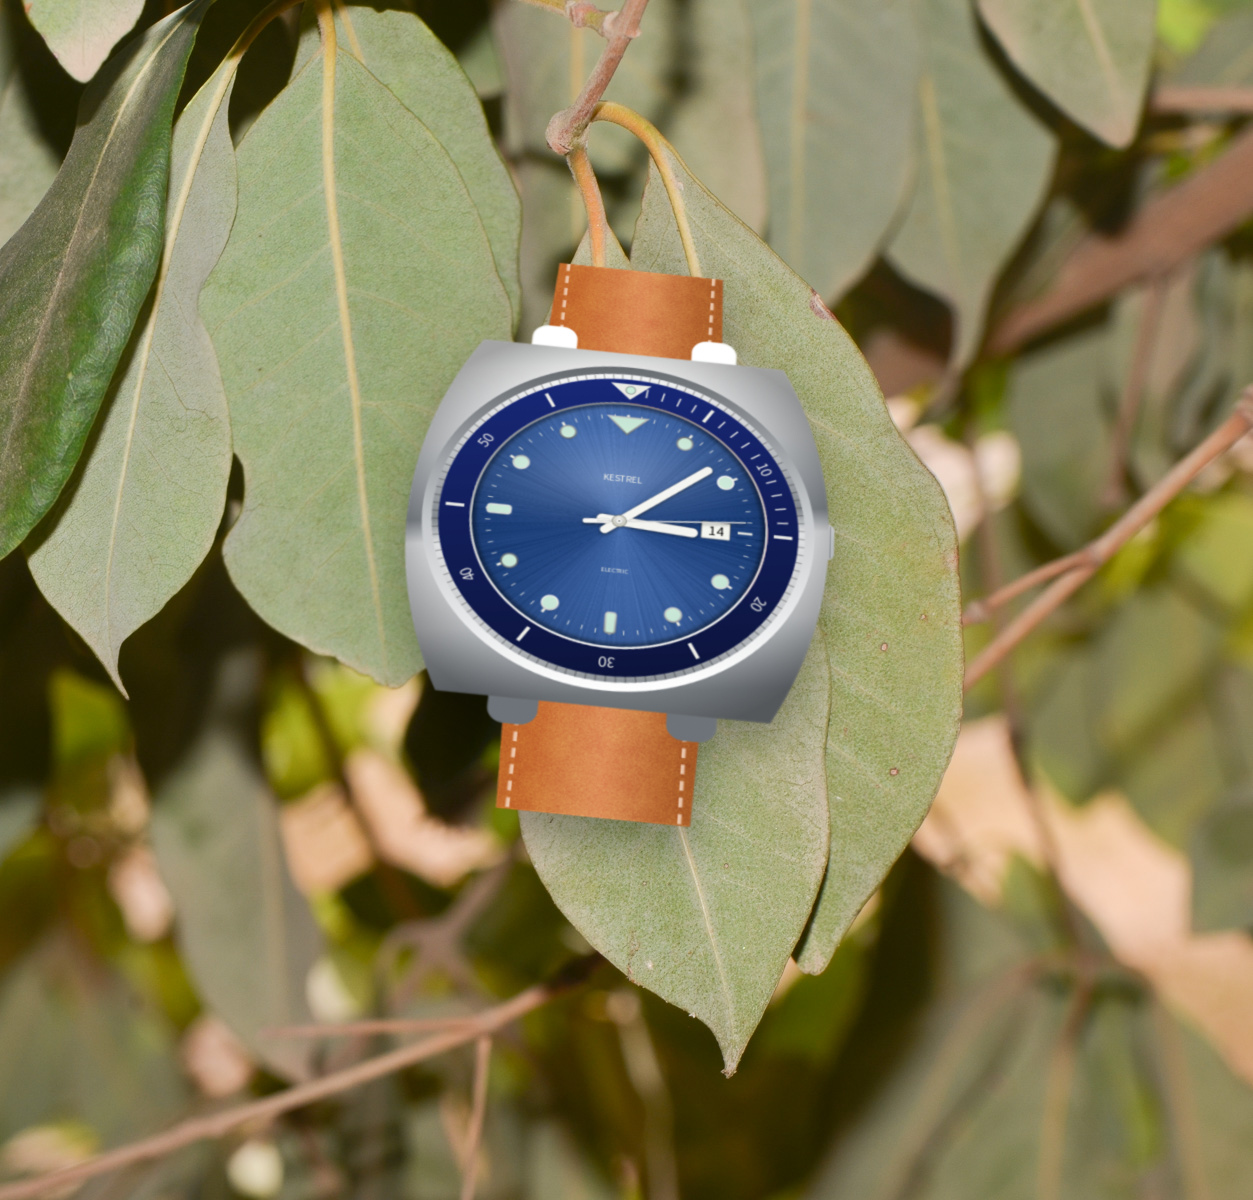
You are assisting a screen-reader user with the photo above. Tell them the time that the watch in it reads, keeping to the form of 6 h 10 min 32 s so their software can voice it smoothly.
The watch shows 3 h 08 min 14 s
